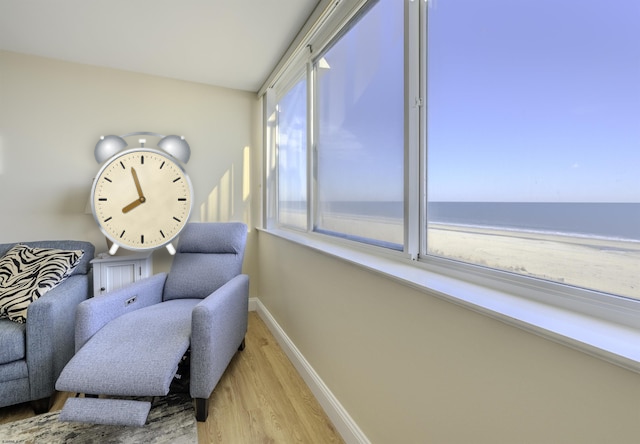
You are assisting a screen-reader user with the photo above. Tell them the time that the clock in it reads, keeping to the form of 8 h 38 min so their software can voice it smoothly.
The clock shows 7 h 57 min
